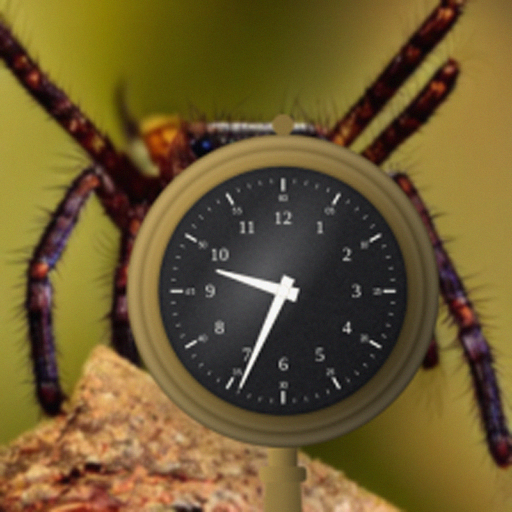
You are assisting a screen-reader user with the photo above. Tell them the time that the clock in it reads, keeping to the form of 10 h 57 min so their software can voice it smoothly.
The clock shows 9 h 34 min
